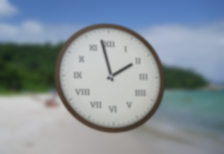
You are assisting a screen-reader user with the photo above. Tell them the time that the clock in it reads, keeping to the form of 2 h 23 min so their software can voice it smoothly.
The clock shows 1 h 58 min
